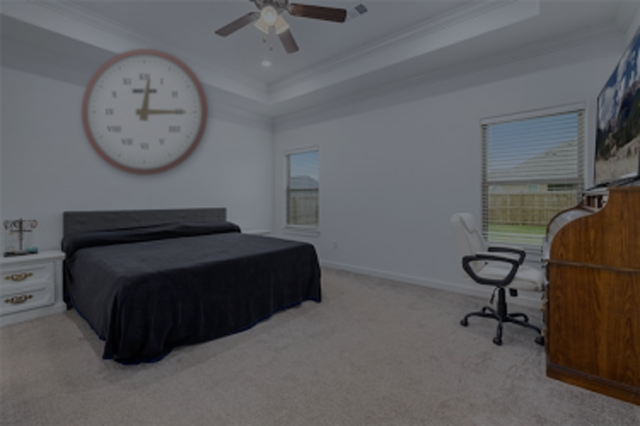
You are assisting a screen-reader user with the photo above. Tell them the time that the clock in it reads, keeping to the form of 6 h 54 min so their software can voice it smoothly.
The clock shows 12 h 15 min
